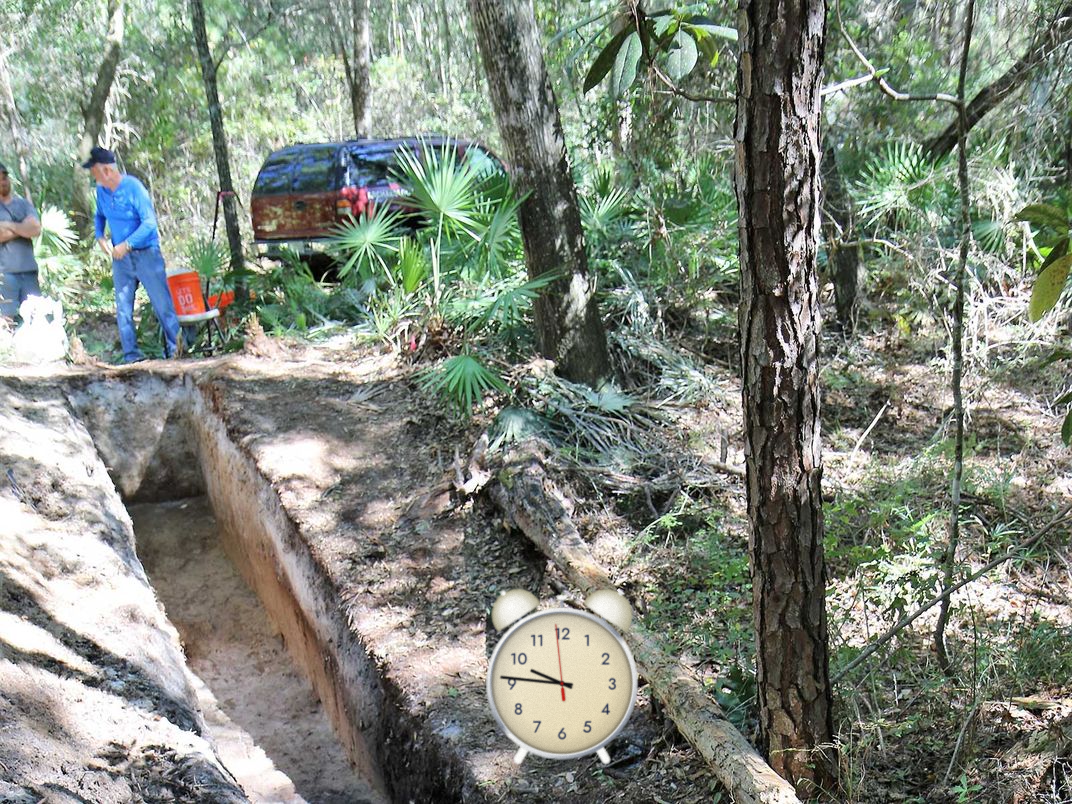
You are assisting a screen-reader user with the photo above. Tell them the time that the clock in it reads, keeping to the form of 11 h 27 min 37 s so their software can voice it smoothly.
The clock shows 9 h 45 min 59 s
